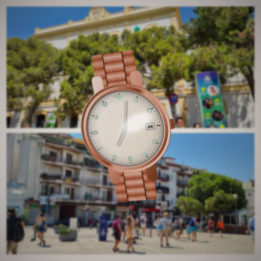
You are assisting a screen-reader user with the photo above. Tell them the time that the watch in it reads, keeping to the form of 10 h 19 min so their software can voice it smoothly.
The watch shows 7 h 02 min
